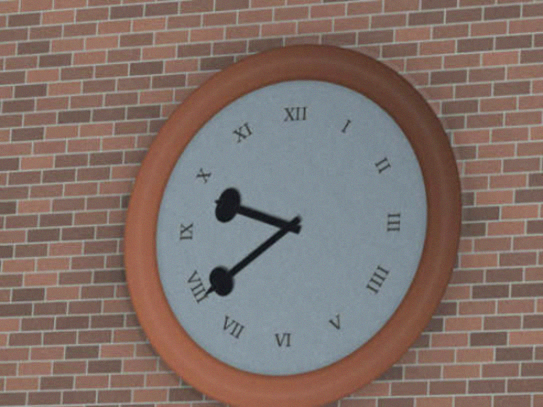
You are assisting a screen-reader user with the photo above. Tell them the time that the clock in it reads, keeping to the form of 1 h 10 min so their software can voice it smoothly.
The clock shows 9 h 39 min
